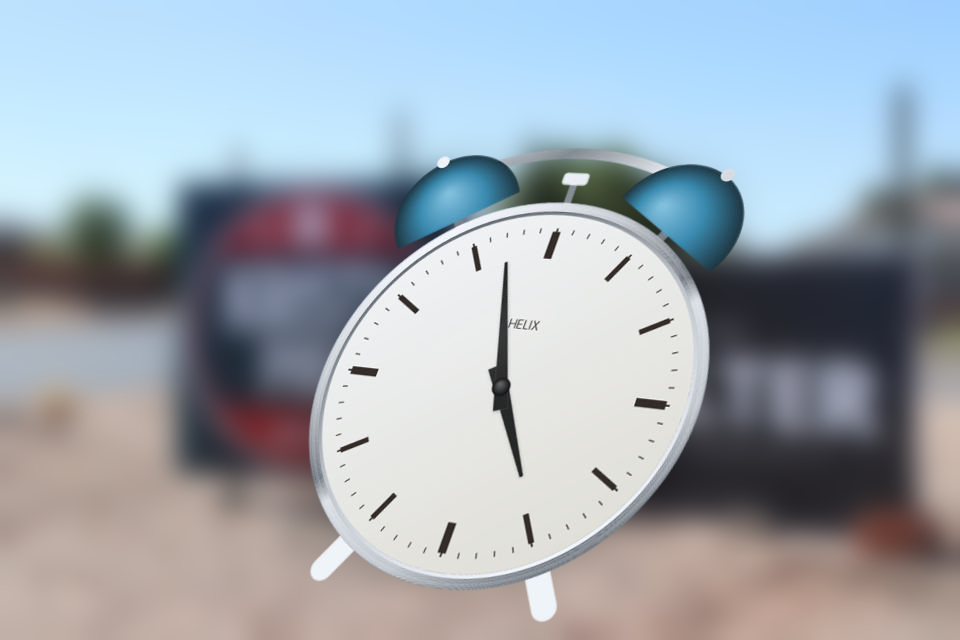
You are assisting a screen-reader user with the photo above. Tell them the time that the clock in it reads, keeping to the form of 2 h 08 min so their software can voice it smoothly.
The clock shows 4 h 57 min
